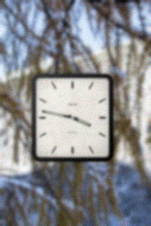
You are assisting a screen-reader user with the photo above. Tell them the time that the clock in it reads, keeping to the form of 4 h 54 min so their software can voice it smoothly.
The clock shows 3 h 47 min
